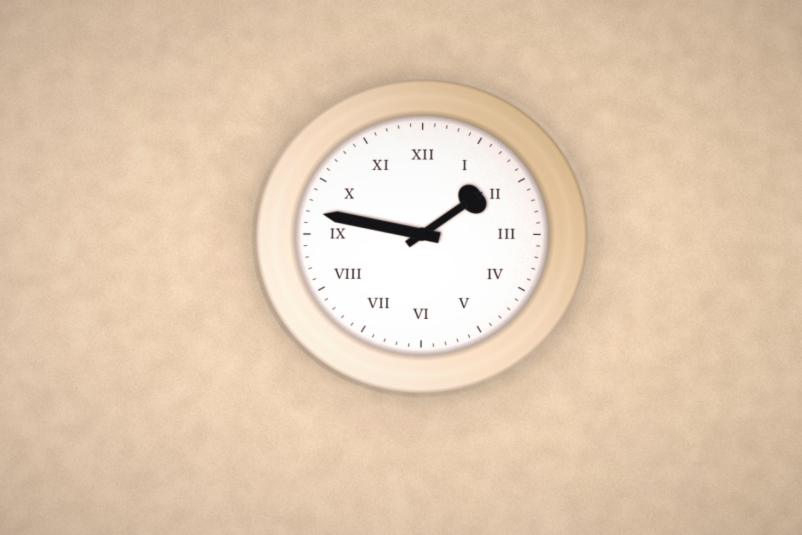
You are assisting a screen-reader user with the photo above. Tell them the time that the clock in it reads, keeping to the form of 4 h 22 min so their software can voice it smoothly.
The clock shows 1 h 47 min
